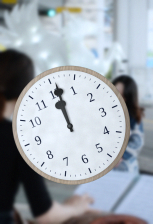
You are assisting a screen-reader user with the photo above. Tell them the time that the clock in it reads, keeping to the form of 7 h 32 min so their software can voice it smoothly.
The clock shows 12 h 01 min
